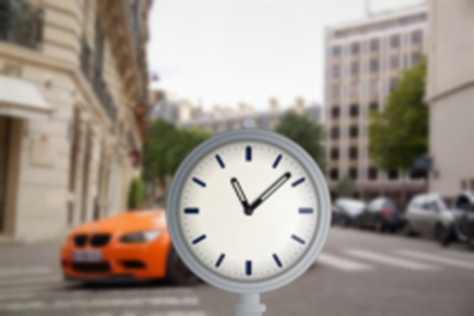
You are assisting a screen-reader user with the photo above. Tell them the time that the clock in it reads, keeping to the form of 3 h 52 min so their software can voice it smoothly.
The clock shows 11 h 08 min
